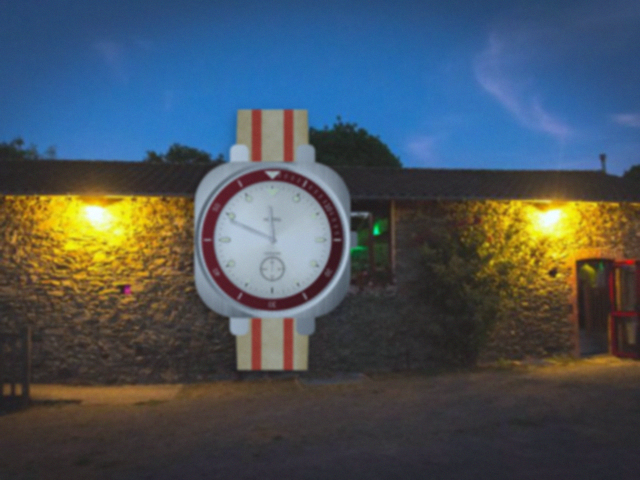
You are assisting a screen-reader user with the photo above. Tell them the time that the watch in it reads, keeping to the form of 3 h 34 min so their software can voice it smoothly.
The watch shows 11 h 49 min
